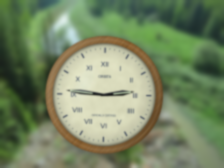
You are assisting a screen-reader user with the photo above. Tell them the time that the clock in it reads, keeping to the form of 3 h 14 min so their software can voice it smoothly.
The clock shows 2 h 46 min
